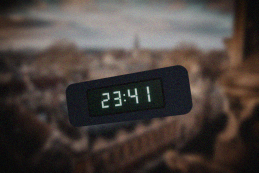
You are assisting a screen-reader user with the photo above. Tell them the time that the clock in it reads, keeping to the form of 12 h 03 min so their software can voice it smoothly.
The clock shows 23 h 41 min
